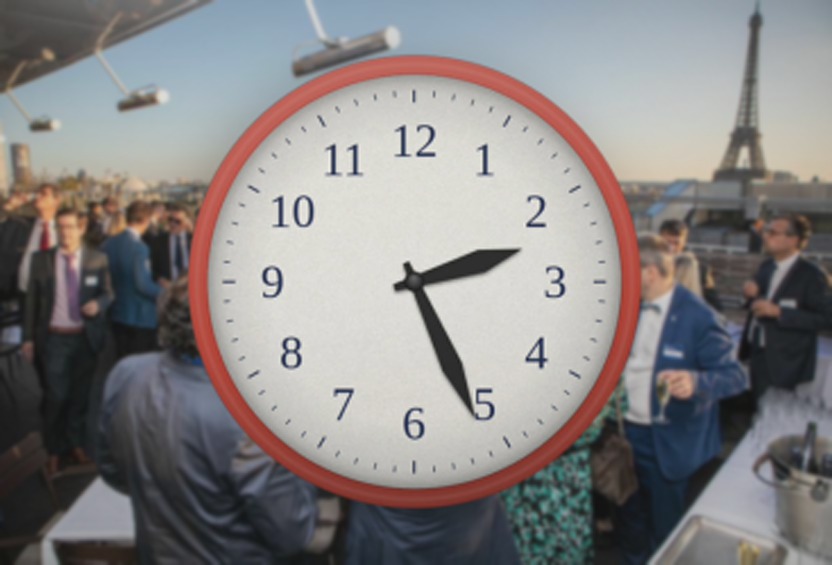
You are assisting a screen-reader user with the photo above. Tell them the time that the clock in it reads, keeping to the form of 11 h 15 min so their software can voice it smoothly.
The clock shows 2 h 26 min
